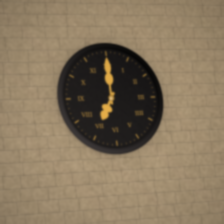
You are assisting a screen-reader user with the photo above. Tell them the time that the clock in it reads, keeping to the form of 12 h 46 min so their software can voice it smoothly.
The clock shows 7 h 00 min
